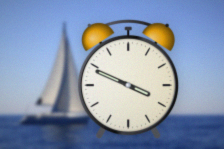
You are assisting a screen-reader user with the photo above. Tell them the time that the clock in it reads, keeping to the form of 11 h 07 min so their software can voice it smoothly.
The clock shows 3 h 49 min
